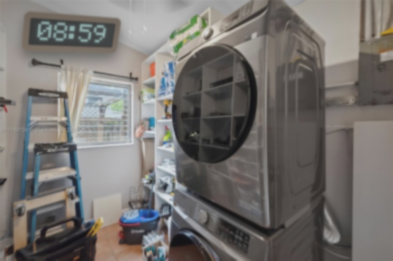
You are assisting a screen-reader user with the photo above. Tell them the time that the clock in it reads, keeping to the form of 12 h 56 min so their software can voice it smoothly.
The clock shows 8 h 59 min
